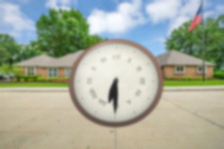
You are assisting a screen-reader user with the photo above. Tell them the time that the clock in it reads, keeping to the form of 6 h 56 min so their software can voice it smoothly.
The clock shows 6 h 30 min
